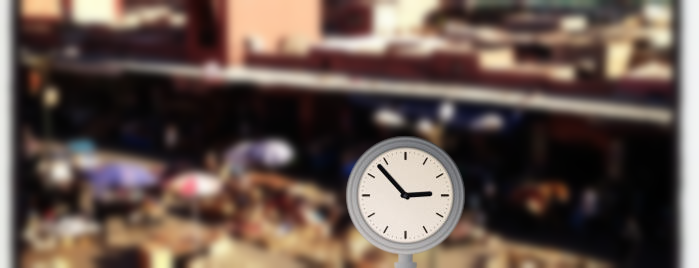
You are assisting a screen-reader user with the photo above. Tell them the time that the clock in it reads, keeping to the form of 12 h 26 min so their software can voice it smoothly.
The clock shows 2 h 53 min
